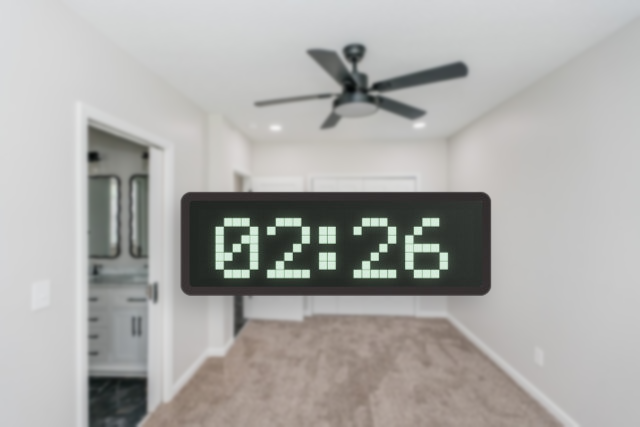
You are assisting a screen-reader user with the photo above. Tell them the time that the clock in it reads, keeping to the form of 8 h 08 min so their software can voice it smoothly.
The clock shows 2 h 26 min
